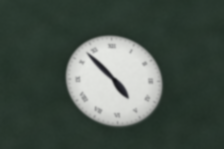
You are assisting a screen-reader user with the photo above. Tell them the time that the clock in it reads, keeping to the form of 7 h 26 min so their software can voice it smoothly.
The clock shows 4 h 53 min
